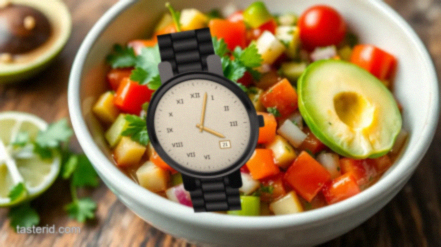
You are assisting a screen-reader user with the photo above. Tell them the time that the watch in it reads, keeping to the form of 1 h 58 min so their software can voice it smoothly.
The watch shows 4 h 03 min
